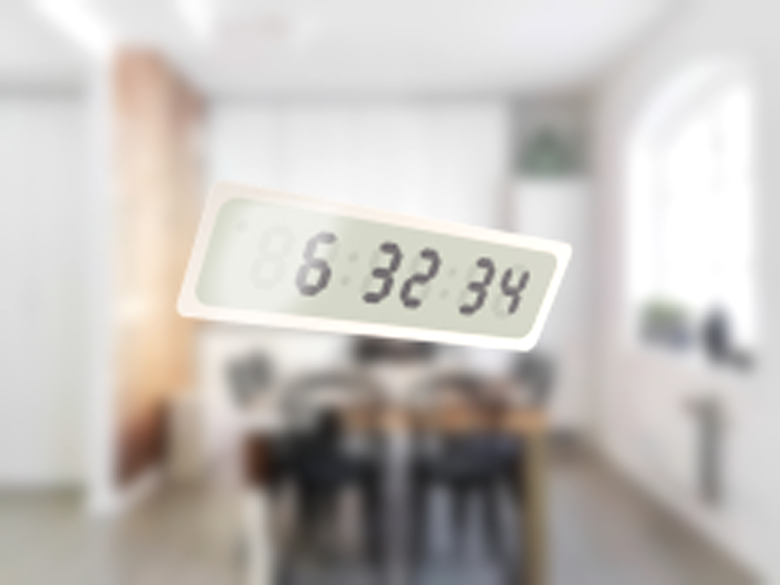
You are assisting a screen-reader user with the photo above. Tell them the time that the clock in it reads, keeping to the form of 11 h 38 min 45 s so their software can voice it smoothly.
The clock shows 6 h 32 min 34 s
